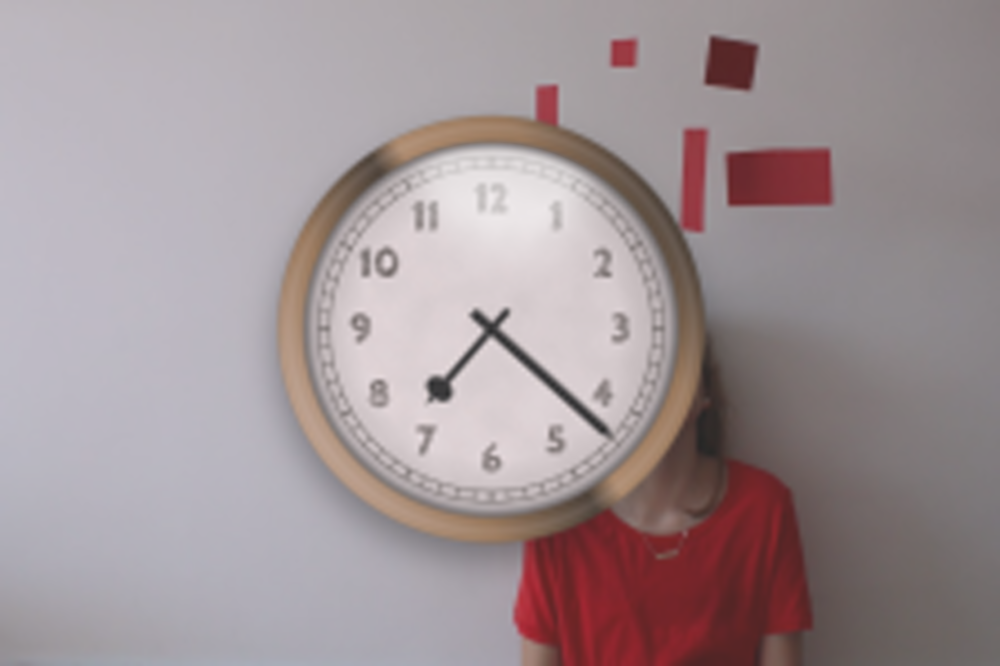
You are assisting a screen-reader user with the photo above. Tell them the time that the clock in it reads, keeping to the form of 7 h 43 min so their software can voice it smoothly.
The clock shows 7 h 22 min
